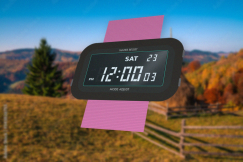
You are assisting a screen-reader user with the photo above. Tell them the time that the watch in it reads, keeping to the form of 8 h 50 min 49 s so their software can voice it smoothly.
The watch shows 12 h 00 min 03 s
